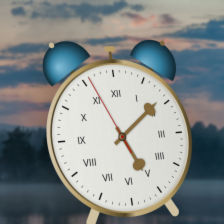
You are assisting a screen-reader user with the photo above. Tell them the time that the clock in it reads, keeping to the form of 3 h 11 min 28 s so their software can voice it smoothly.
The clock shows 5 h 08 min 56 s
